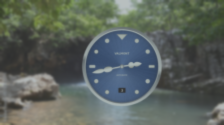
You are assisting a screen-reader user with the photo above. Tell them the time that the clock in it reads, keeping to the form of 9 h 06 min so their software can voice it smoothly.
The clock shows 2 h 43 min
